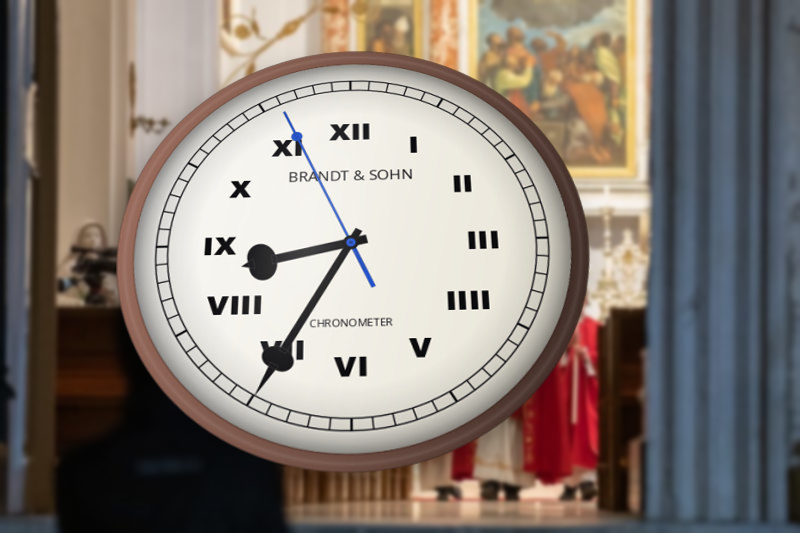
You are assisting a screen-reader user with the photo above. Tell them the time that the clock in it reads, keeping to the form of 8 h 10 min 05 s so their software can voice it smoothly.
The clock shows 8 h 34 min 56 s
